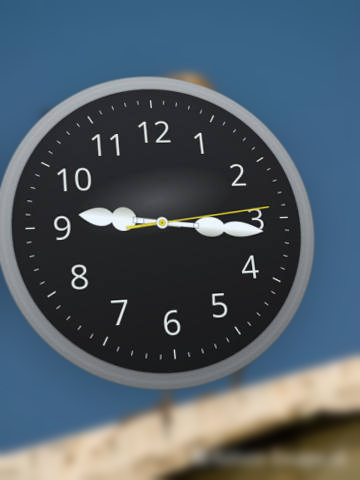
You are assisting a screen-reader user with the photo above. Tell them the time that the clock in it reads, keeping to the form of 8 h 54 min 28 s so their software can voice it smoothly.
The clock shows 9 h 16 min 14 s
